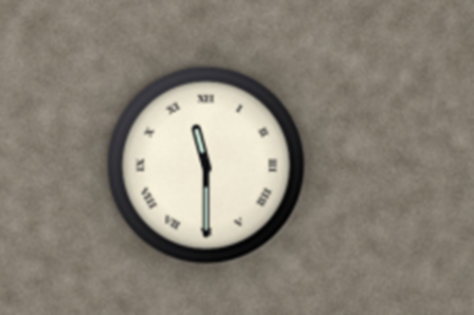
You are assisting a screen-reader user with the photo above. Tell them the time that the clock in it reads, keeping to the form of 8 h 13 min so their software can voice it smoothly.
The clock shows 11 h 30 min
